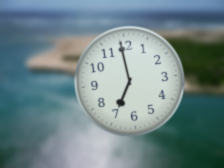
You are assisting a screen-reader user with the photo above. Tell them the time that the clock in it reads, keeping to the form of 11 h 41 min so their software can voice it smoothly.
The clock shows 6 h 59 min
